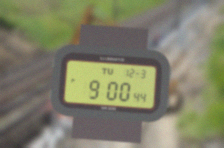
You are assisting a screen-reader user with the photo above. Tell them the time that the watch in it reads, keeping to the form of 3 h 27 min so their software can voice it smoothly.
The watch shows 9 h 00 min
